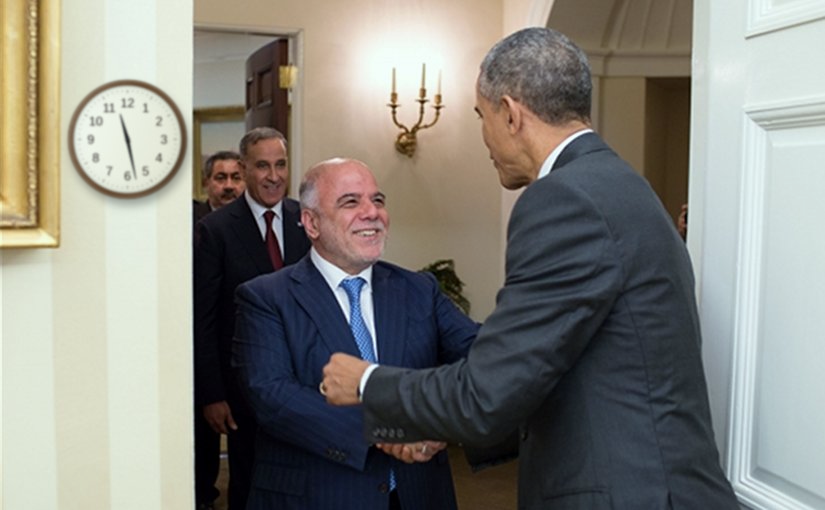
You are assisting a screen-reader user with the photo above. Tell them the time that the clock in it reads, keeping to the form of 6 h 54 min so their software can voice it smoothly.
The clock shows 11 h 28 min
